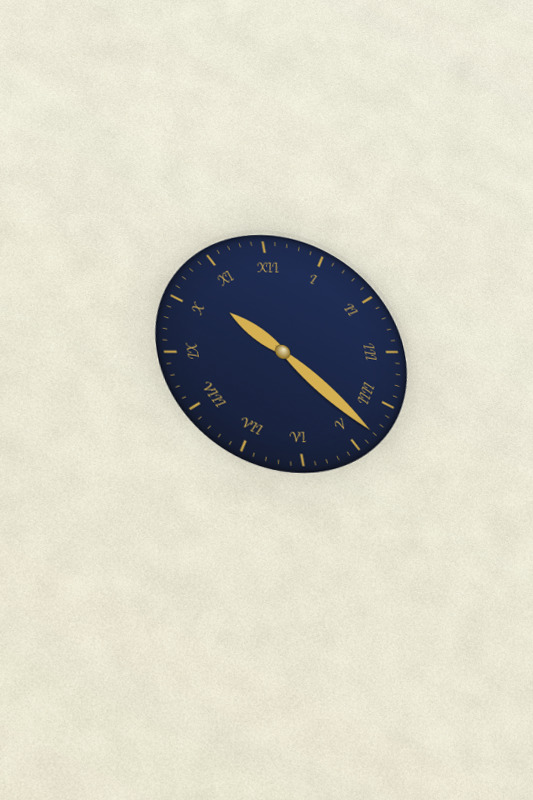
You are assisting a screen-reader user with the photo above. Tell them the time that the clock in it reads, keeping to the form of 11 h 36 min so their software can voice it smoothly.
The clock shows 10 h 23 min
